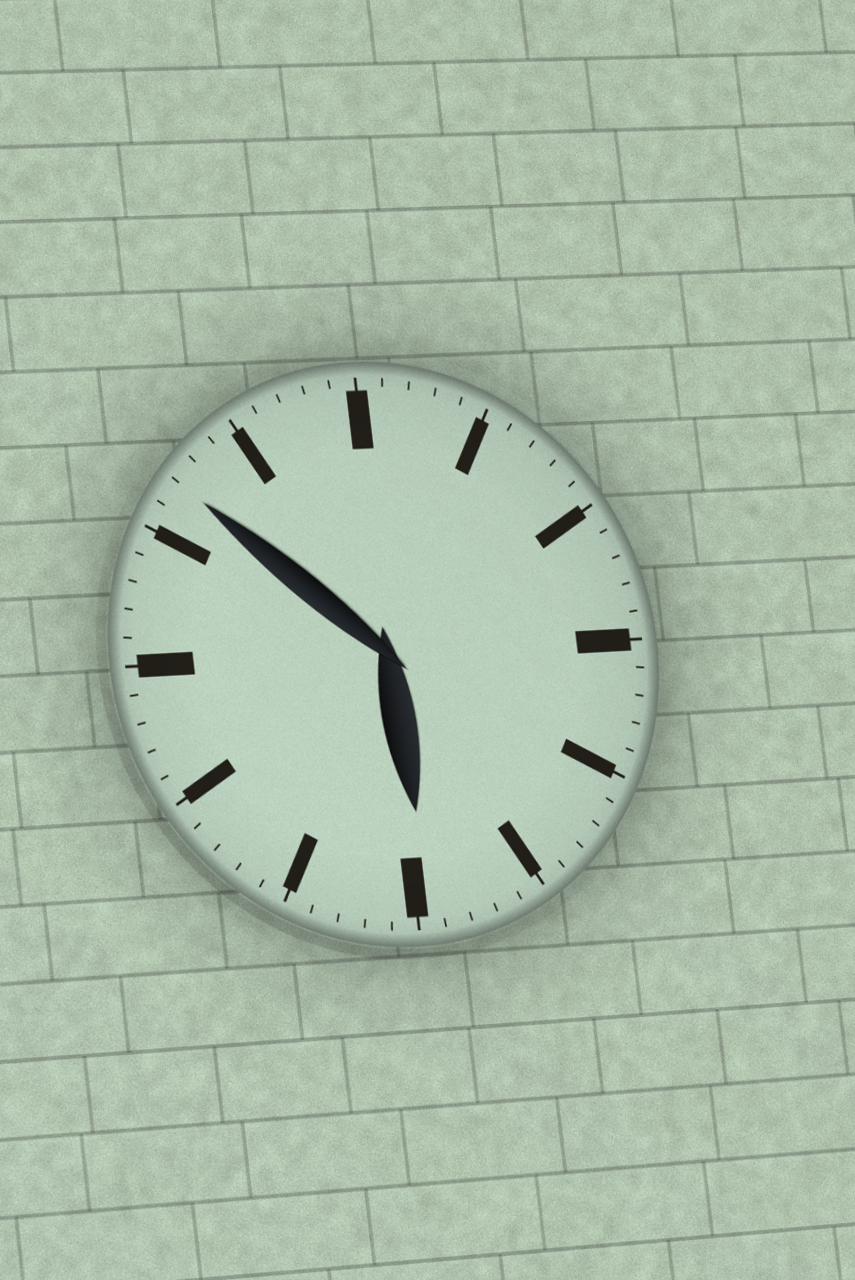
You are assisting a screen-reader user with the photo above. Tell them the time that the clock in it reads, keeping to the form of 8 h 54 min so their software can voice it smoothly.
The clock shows 5 h 52 min
